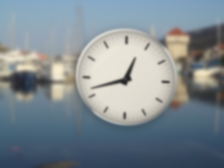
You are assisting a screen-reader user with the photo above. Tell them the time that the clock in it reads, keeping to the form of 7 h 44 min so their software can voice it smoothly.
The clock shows 12 h 42 min
